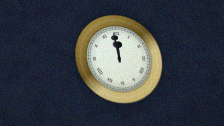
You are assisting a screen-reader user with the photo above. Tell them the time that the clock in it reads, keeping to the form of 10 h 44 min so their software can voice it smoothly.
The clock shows 11 h 59 min
